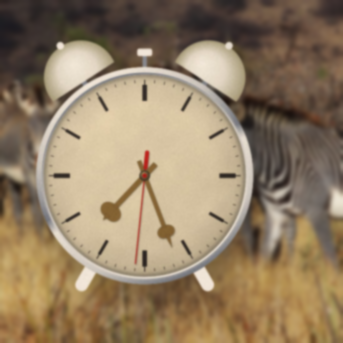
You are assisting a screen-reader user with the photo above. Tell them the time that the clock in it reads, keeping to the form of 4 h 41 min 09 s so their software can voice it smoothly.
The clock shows 7 h 26 min 31 s
